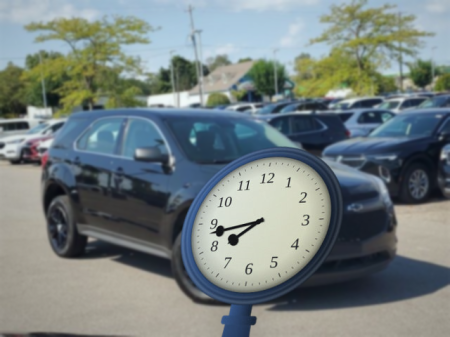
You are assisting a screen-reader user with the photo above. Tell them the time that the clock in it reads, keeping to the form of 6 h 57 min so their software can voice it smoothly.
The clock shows 7 h 43 min
